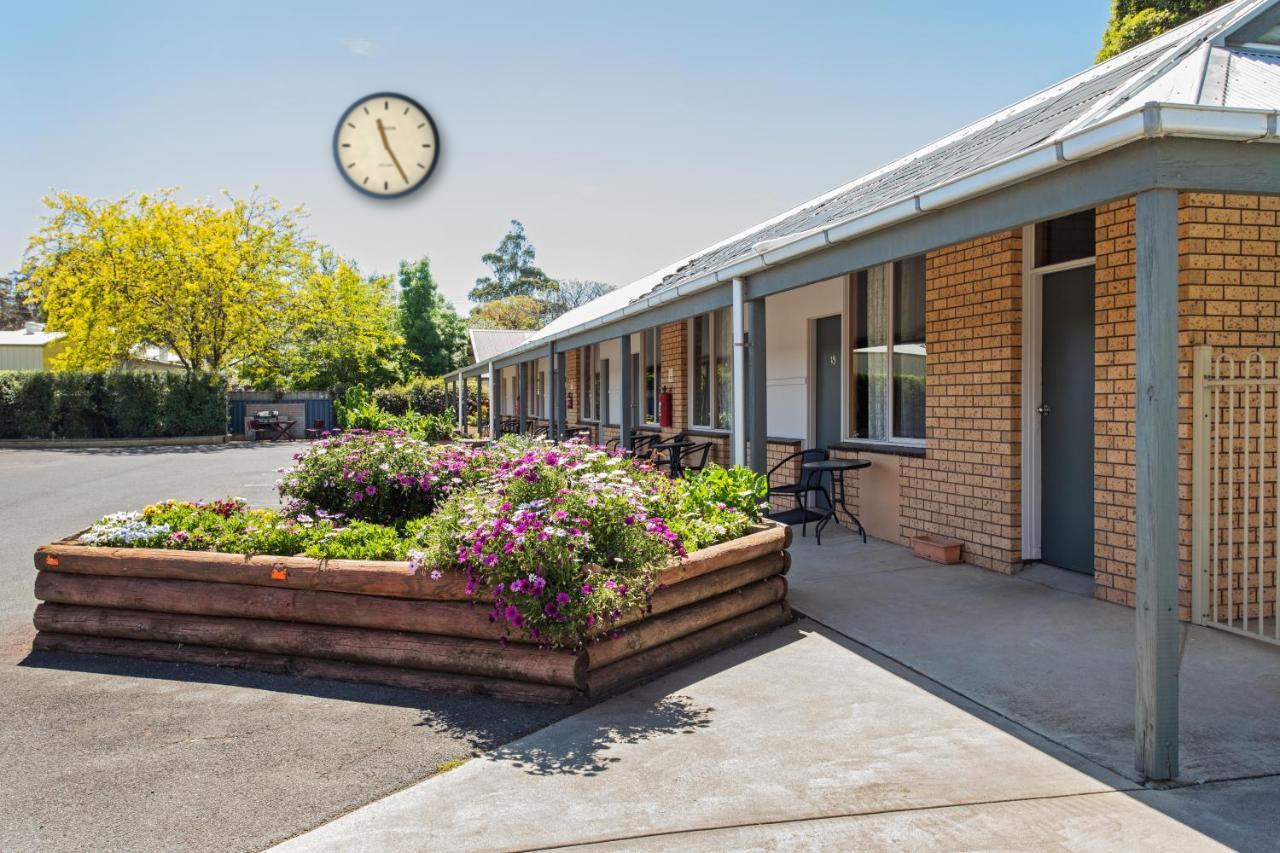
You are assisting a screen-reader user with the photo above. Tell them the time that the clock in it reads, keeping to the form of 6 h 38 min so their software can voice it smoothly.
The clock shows 11 h 25 min
